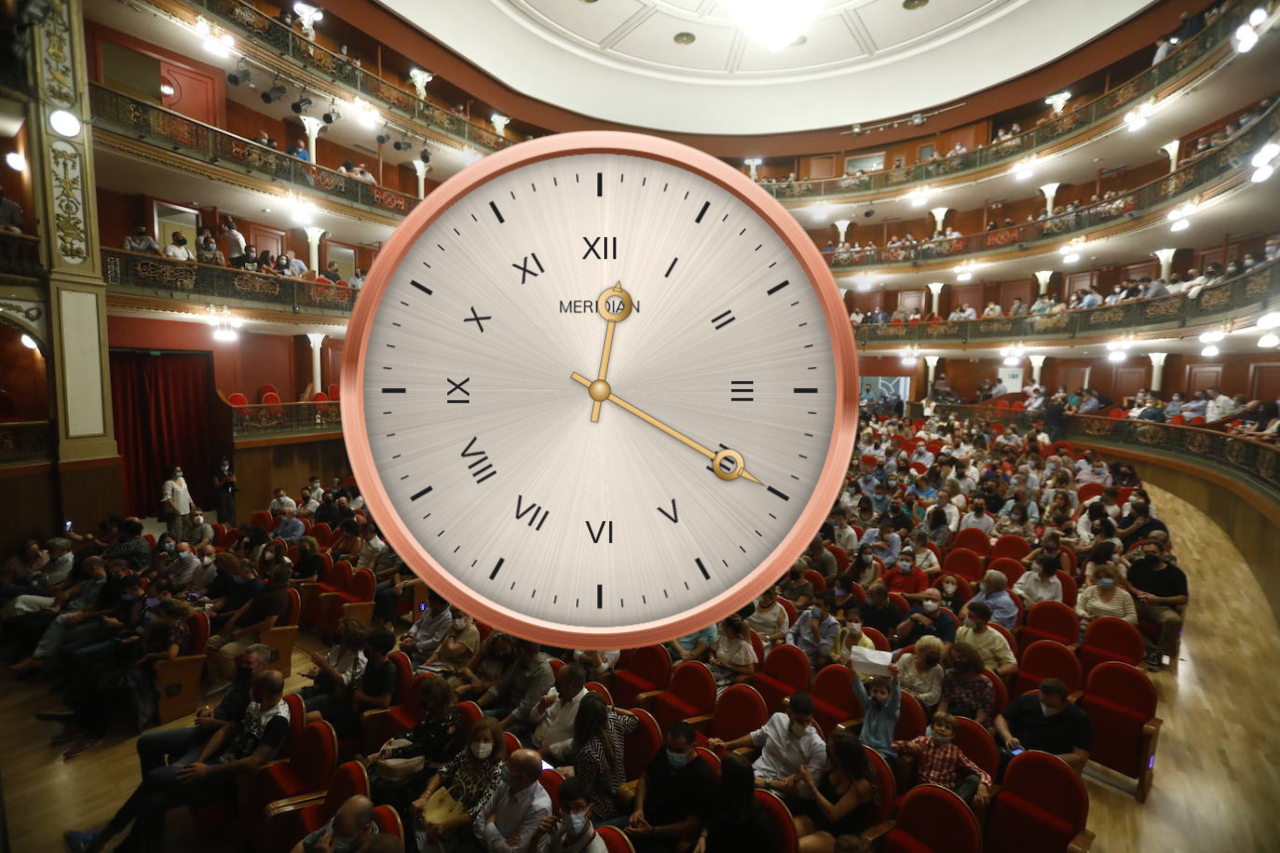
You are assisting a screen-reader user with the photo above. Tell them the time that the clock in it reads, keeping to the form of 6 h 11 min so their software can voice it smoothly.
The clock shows 12 h 20 min
